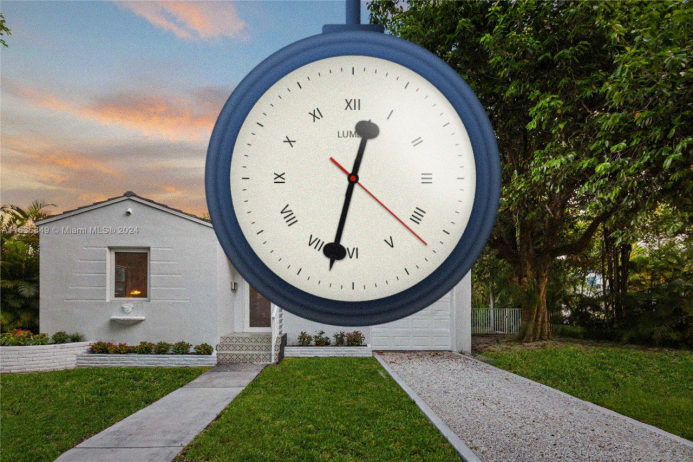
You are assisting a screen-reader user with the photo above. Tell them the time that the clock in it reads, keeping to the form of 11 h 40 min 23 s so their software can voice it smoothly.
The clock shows 12 h 32 min 22 s
